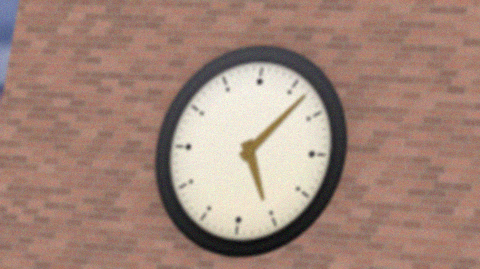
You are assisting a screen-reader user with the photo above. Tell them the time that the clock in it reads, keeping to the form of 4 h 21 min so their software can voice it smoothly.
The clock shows 5 h 07 min
